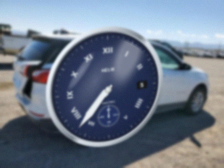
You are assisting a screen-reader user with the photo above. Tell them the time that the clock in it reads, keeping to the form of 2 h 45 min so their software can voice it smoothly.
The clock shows 7 h 37 min
